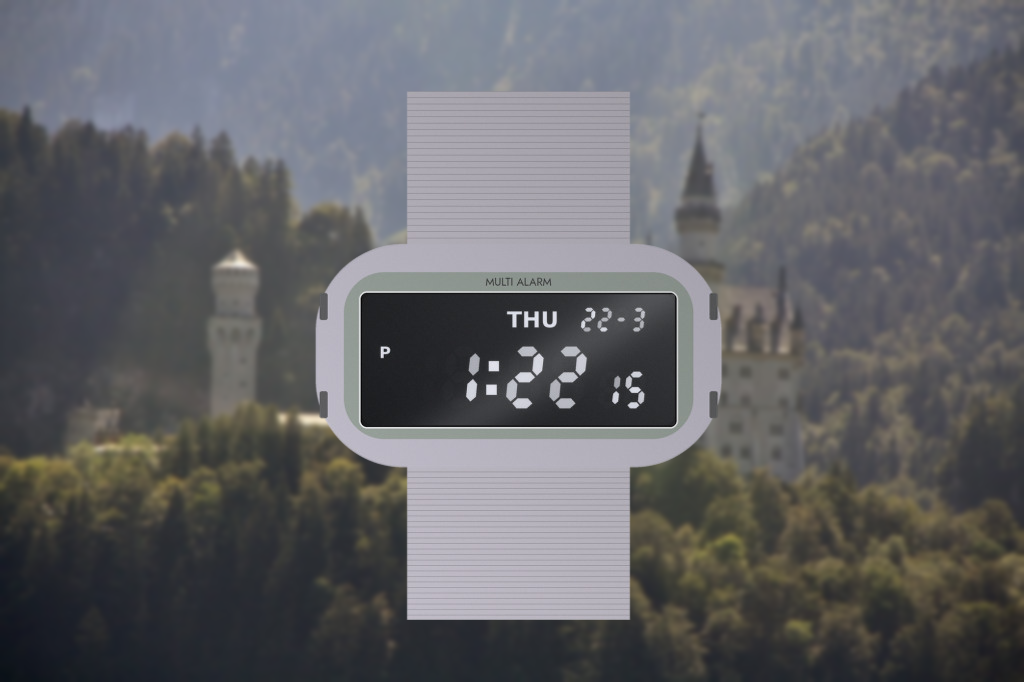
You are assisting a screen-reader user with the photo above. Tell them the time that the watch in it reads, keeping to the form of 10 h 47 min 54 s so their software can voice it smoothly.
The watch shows 1 h 22 min 15 s
